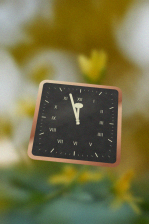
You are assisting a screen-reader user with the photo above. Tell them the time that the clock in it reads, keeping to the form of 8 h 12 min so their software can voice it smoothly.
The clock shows 11 h 57 min
